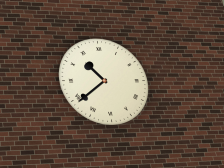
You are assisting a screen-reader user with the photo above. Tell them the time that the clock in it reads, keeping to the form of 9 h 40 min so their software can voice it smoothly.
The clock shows 10 h 39 min
